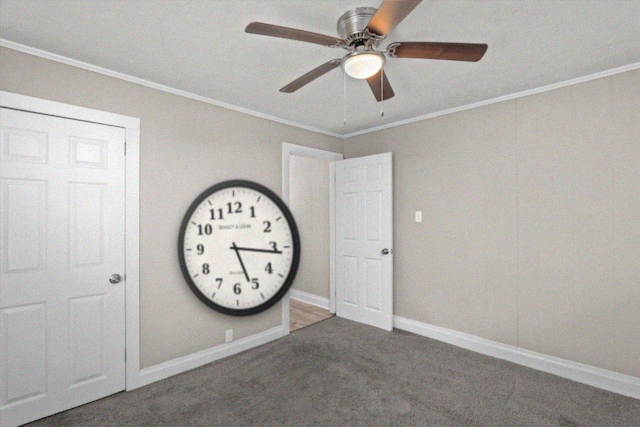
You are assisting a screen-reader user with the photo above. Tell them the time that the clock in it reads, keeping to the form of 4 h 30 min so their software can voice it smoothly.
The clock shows 5 h 16 min
